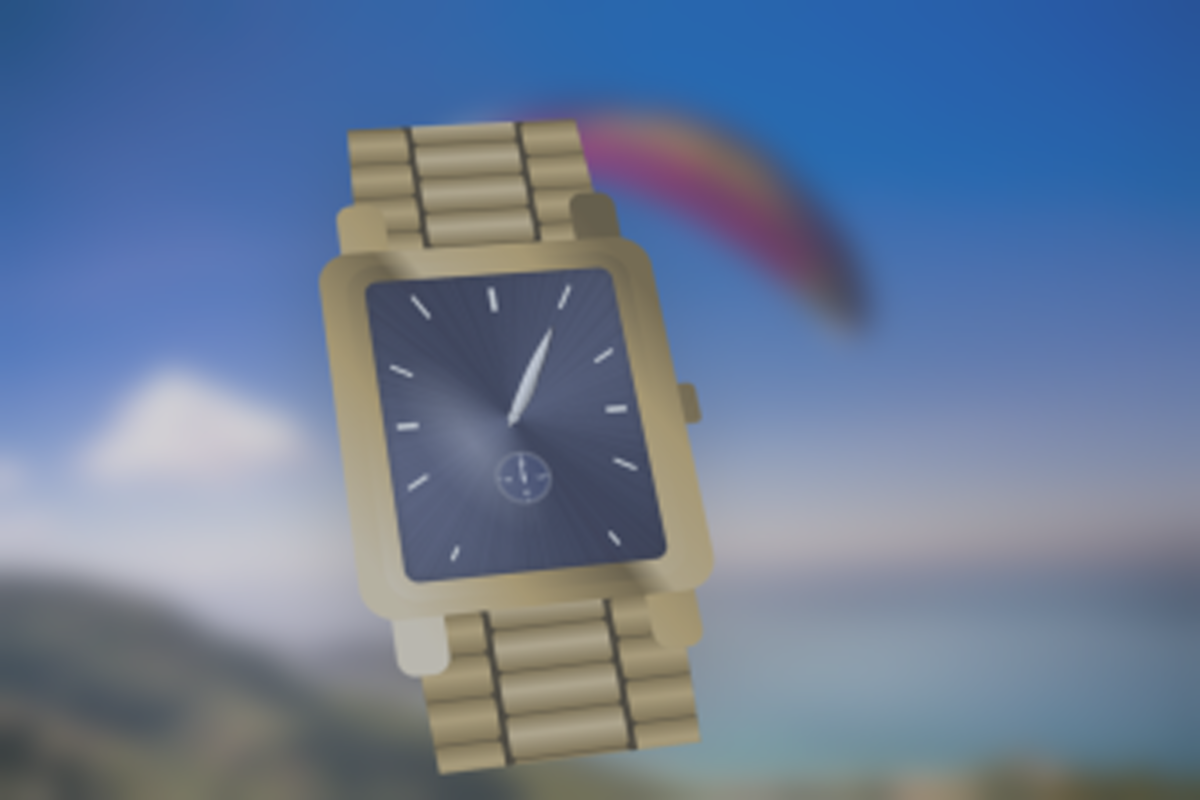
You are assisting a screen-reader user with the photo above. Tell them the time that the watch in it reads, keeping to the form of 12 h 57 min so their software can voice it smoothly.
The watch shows 1 h 05 min
